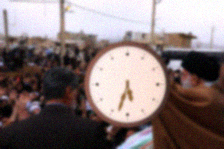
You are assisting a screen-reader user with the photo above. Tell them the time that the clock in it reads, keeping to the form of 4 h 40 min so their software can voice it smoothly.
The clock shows 5 h 33 min
